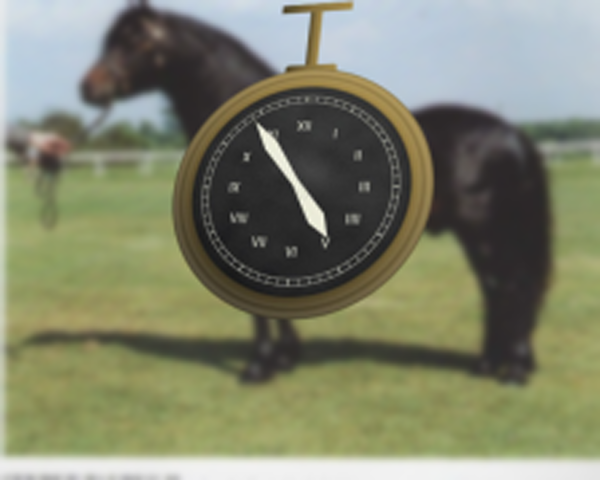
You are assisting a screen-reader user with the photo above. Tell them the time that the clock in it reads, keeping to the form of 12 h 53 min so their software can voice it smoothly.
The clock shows 4 h 54 min
